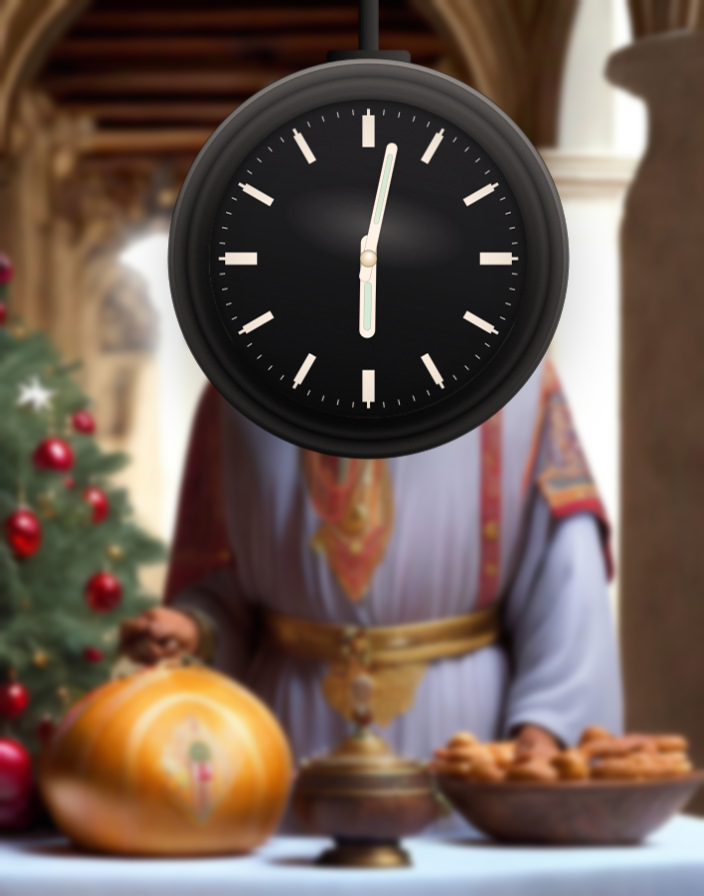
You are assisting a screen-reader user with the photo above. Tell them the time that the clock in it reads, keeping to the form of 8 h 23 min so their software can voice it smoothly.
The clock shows 6 h 02 min
